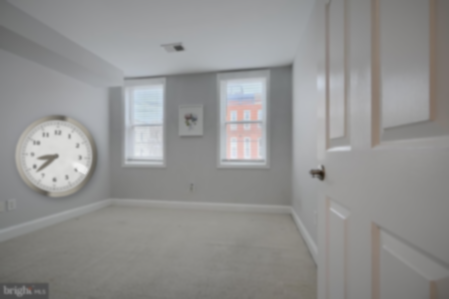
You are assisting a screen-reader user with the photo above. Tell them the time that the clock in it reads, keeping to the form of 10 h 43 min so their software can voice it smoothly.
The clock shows 8 h 38 min
